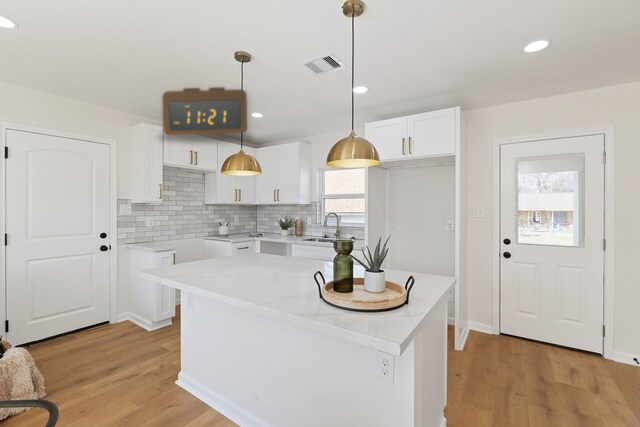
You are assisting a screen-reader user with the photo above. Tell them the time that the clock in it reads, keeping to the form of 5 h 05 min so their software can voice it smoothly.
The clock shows 11 h 21 min
